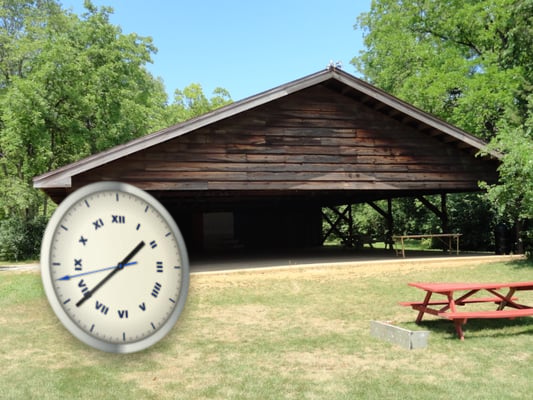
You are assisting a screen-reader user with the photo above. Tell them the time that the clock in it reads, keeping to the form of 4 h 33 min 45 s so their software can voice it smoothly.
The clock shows 1 h 38 min 43 s
